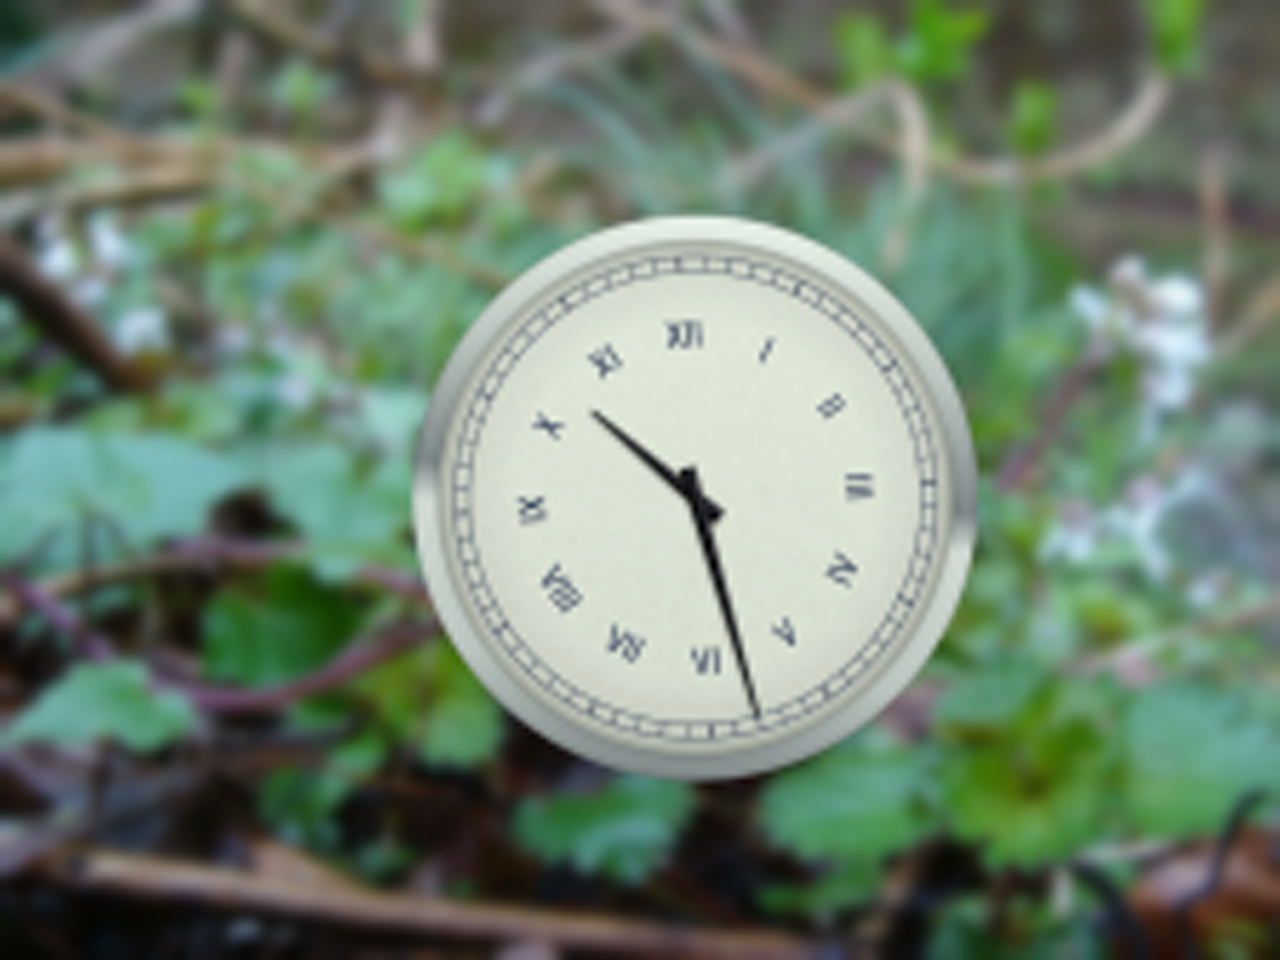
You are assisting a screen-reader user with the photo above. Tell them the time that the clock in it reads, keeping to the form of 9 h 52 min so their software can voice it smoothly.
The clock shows 10 h 28 min
